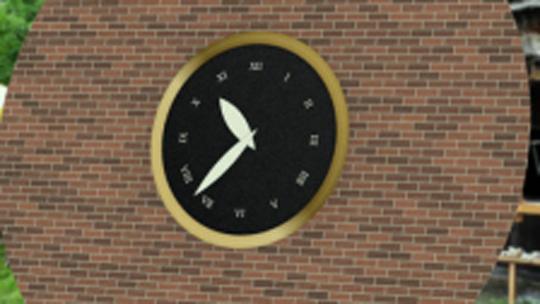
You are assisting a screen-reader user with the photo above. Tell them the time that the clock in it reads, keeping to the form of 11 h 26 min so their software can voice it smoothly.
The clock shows 10 h 37 min
